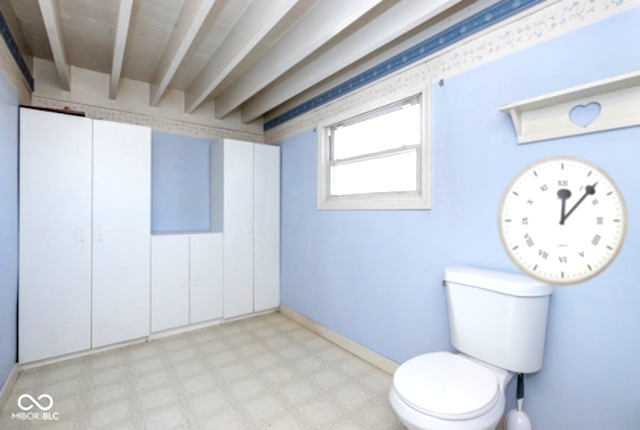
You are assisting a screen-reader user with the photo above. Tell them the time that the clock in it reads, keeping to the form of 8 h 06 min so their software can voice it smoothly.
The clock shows 12 h 07 min
